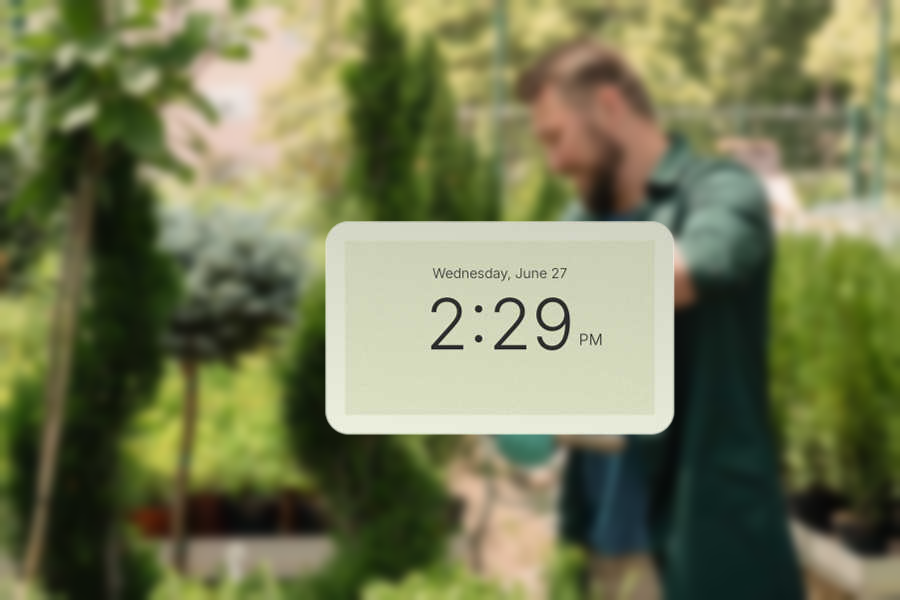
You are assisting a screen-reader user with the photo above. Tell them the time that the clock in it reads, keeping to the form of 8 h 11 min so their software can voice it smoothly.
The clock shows 2 h 29 min
